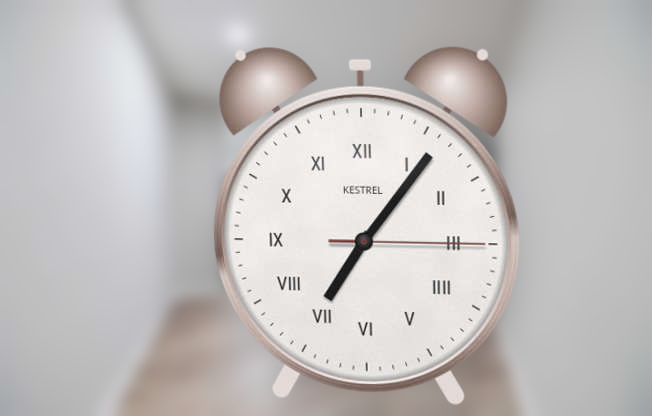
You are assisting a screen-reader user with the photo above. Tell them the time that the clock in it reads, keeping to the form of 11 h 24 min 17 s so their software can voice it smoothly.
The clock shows 7 h 06 min 15 s
